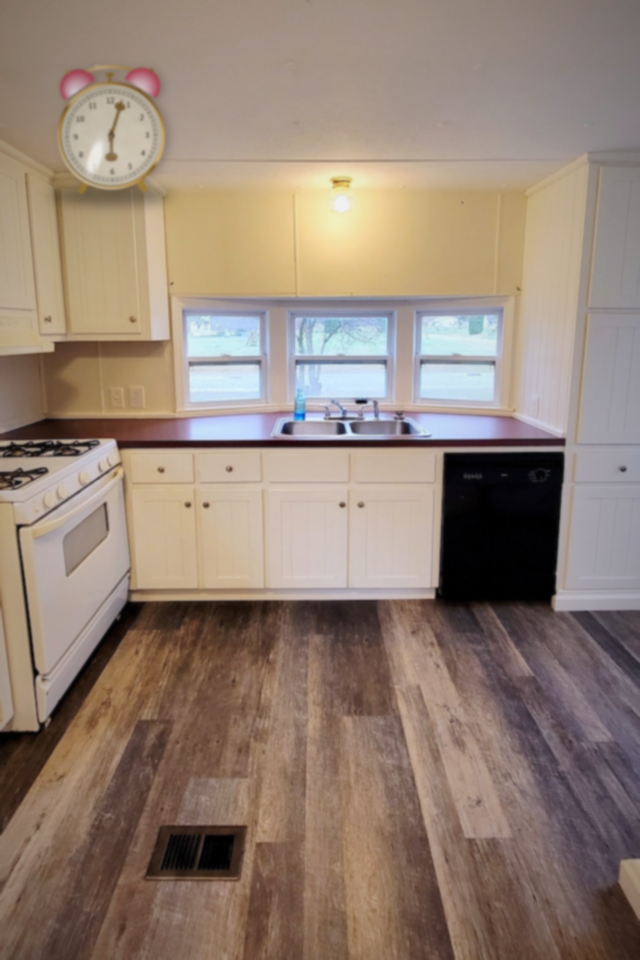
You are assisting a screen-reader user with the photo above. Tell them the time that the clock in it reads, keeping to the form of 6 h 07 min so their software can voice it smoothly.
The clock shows 6 h 03 min
